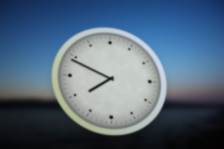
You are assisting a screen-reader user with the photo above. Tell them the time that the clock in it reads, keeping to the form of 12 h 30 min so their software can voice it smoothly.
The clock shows 7 h 49 min
